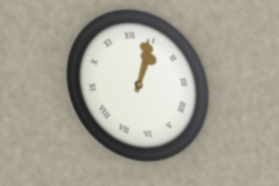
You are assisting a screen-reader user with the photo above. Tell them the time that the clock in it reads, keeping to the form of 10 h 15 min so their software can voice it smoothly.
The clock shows 1 h 04 min
